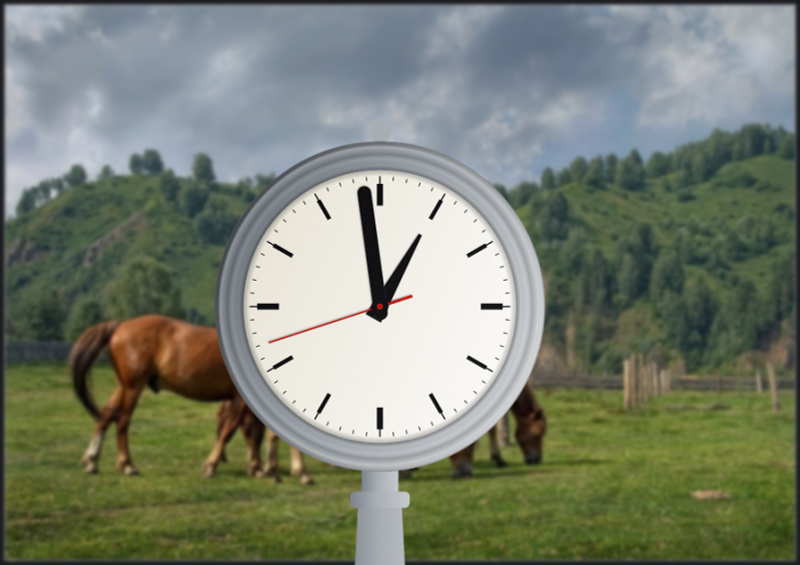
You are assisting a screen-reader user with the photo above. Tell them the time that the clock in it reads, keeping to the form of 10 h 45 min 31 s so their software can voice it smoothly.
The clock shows 12 h 58 min 42 s
